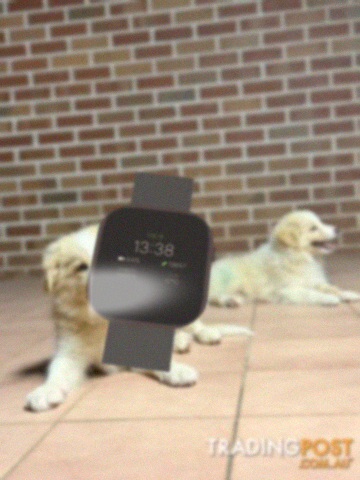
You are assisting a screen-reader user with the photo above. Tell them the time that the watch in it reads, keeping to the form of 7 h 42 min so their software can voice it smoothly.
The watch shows 13 h 38 min
